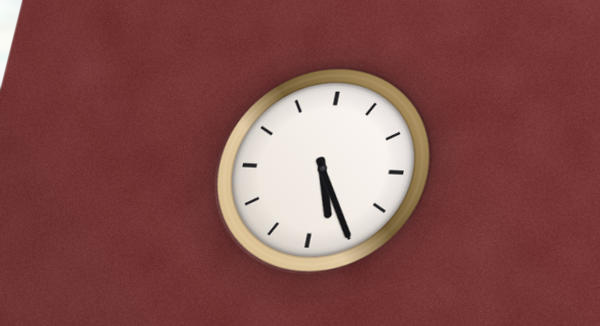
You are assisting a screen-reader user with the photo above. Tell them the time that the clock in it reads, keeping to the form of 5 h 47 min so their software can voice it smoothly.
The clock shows 5 h 25 min
